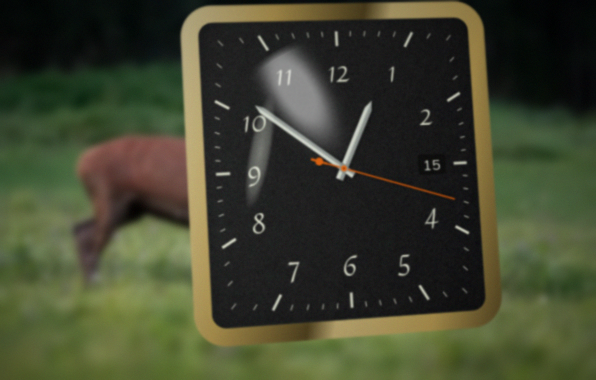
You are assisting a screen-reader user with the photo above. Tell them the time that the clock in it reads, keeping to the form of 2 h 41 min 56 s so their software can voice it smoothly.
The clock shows 12 h 51 min 18 s
